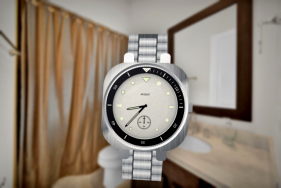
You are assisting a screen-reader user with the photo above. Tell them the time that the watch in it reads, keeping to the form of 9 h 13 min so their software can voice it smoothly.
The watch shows 8 h 37 min
